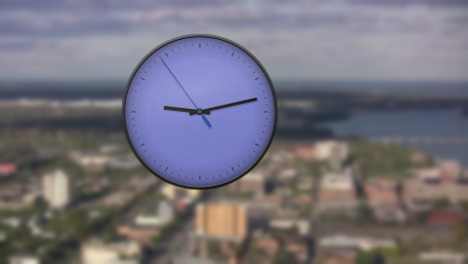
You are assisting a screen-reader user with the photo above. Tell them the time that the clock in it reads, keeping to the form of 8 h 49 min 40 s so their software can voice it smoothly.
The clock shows 9 h 12 min 54 s
